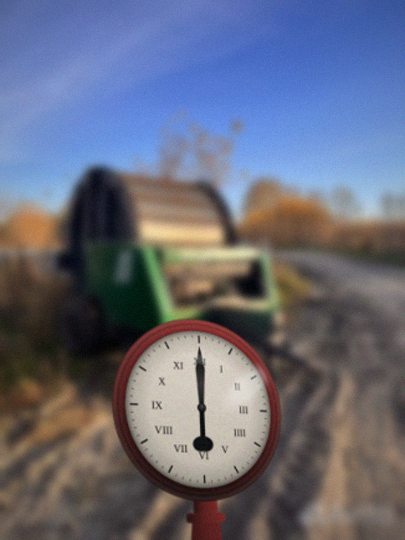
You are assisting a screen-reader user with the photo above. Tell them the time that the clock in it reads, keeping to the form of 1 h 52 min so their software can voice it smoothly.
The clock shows 6 h 00 min
